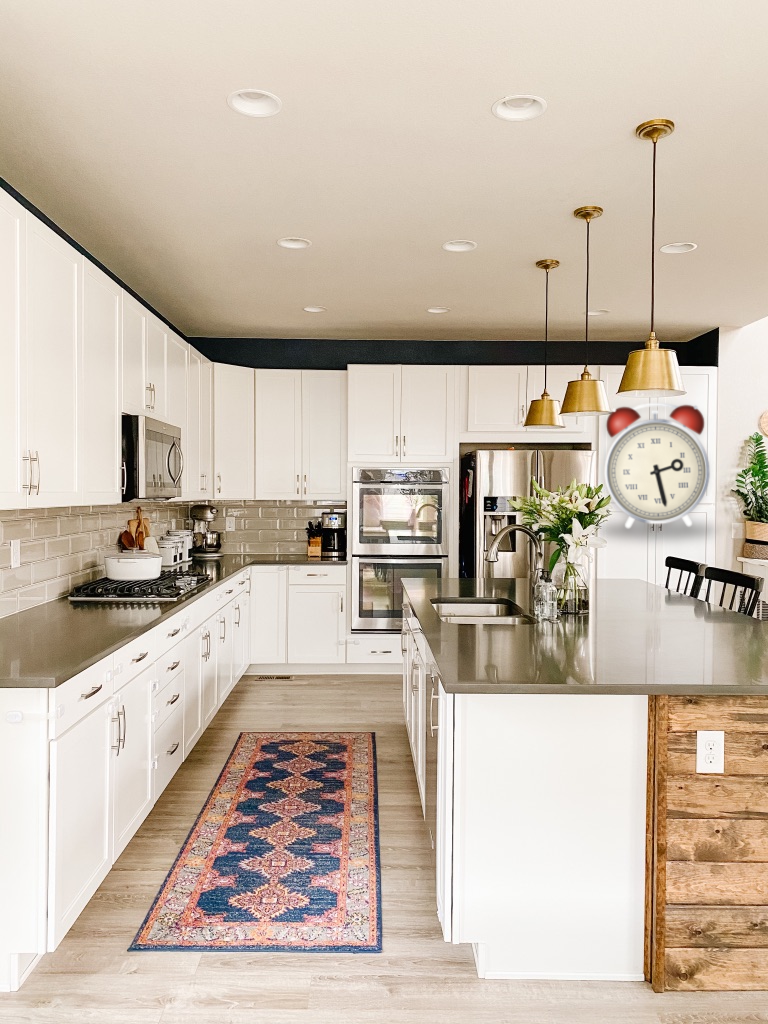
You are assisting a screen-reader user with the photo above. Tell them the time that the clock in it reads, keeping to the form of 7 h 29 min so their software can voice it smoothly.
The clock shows 2 h 28 min
